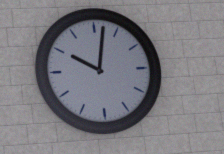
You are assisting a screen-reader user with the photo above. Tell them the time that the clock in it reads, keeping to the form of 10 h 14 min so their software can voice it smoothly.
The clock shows 10 h 02 min
